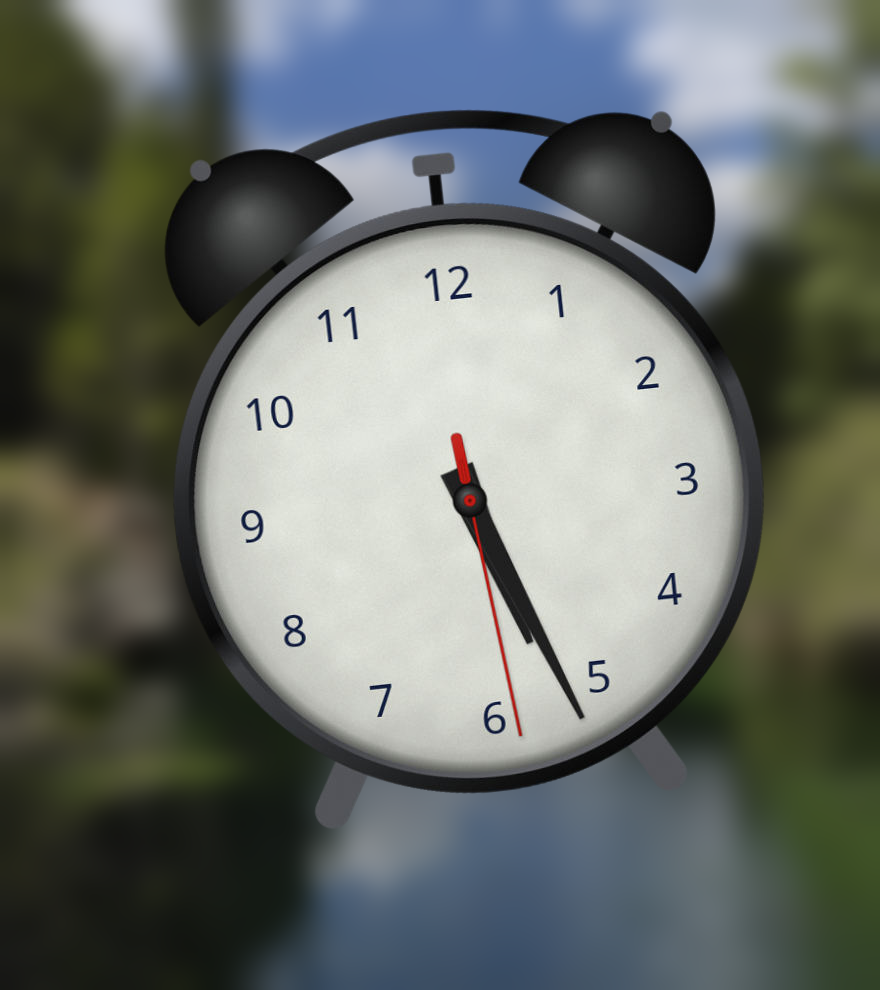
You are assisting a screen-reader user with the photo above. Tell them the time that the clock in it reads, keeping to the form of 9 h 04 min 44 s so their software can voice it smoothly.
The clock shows 5 h 26 min 29 s
